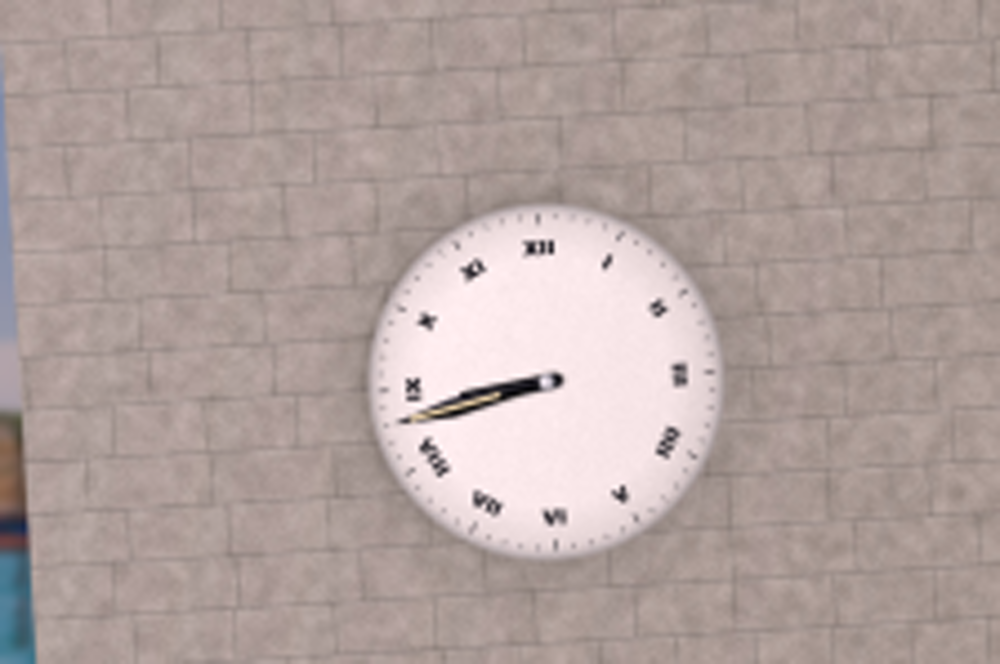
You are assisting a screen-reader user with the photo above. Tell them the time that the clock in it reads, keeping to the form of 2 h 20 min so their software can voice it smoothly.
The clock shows 8 h 43 min
